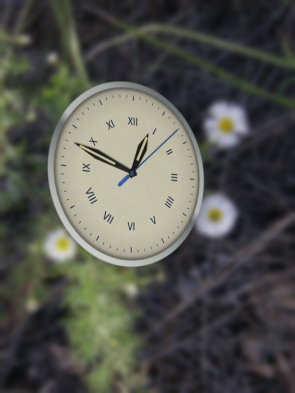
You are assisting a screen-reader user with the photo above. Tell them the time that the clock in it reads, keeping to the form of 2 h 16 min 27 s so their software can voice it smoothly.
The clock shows 12 h 48 min 08 s
